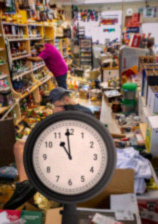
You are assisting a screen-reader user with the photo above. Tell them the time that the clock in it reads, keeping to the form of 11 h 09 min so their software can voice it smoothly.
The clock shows 10 h 59 min
